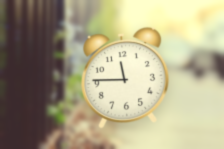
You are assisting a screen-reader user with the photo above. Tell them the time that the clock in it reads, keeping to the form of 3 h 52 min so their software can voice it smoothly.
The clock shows 11 h 46 min
